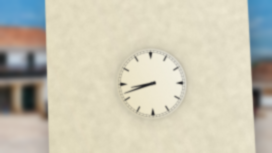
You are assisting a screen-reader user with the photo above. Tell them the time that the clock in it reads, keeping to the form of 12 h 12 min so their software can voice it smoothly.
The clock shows 8 h 42 min
